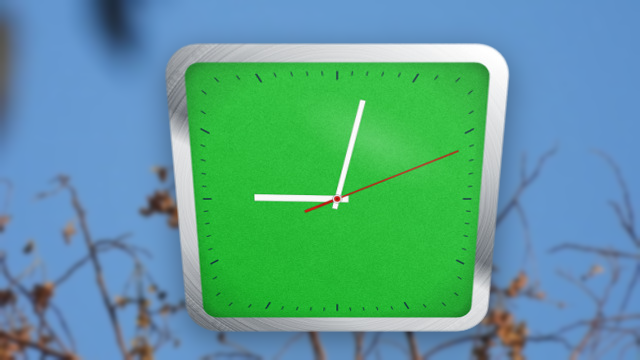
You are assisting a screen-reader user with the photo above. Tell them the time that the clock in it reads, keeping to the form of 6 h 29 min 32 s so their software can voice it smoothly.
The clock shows 9 h 02 min 11 s
